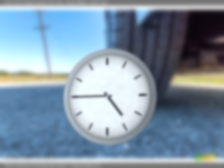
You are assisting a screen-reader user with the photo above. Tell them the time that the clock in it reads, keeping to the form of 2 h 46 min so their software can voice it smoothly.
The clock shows 4 h 45 min
